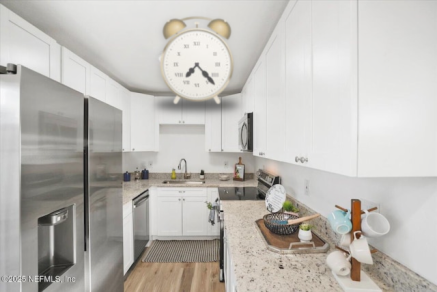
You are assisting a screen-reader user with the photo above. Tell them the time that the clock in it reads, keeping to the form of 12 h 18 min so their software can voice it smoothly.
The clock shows 7 h 23 min
